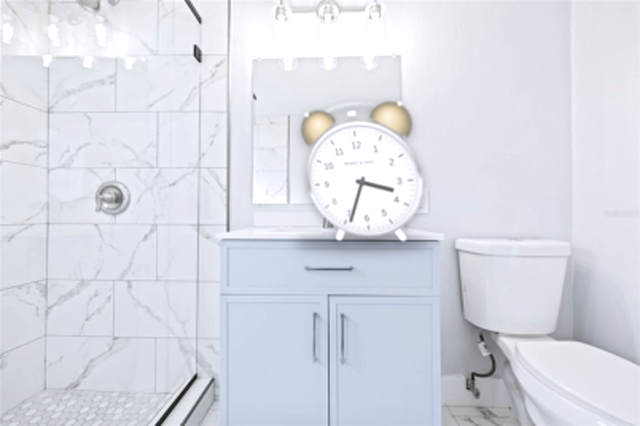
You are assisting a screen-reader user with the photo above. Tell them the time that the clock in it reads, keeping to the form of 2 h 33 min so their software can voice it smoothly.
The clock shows 3 h 34 min
